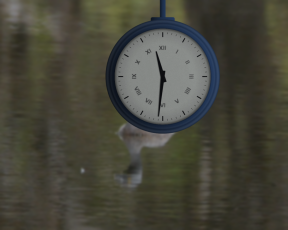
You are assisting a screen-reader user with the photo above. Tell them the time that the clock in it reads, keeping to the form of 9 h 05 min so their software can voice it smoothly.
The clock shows 11 h 31 min
